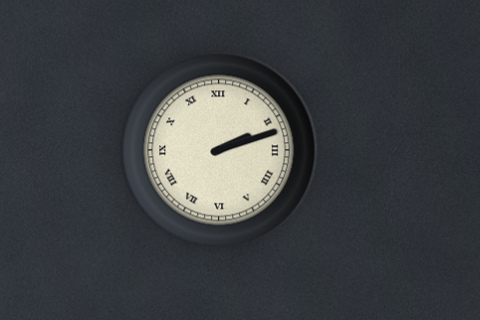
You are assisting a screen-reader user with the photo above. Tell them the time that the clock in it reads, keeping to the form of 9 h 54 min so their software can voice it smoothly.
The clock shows 2 h 12 min
